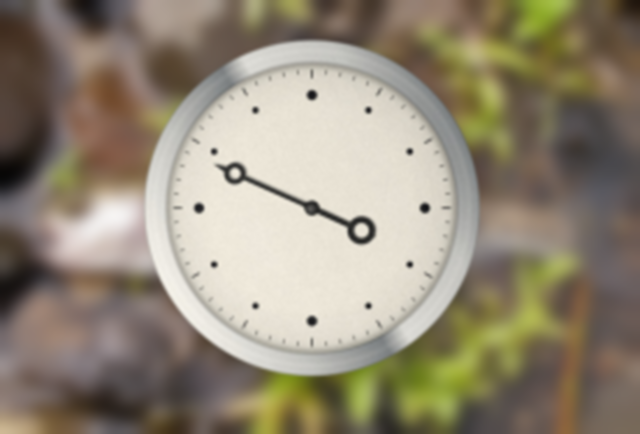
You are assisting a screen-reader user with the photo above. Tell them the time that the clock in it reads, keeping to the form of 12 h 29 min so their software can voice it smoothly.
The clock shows 3 h 49 min
